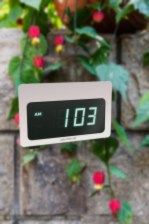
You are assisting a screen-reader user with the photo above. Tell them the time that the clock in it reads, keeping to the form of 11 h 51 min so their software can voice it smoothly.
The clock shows 1 h 03 min
